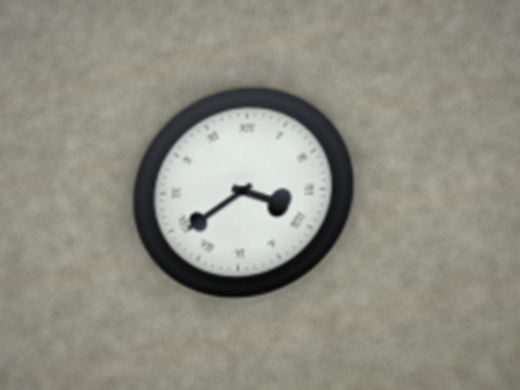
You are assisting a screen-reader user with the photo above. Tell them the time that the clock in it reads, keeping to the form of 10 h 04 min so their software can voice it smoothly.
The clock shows 3 h 39 min
